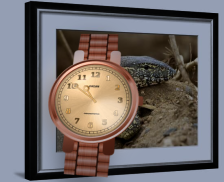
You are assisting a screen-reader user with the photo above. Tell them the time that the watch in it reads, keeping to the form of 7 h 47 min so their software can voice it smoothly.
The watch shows 10 h 51 min
